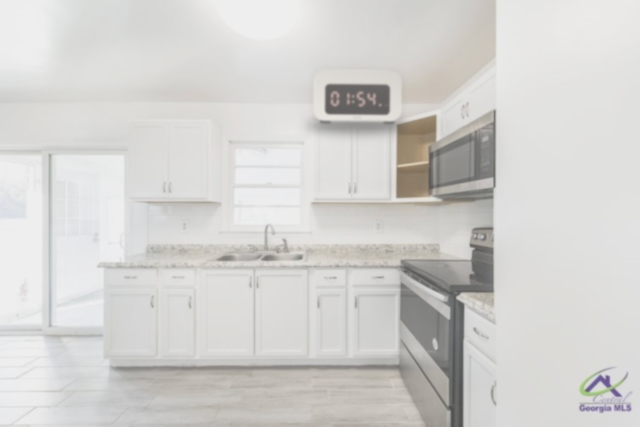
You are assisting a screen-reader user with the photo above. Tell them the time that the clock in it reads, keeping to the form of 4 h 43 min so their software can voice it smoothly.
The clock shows 1 h 54 min
